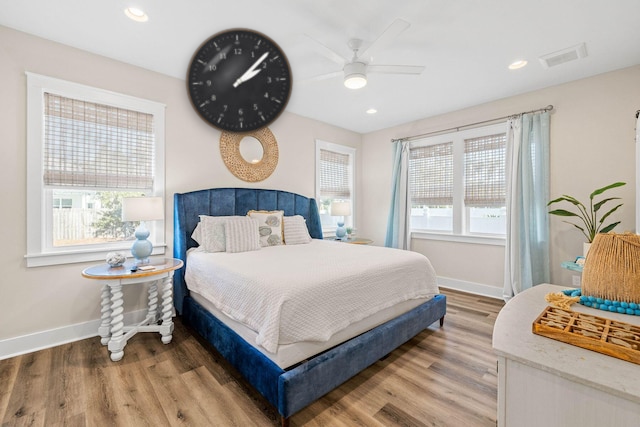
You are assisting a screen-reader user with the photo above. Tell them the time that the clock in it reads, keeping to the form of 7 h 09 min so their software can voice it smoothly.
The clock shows 2 h 08 min
